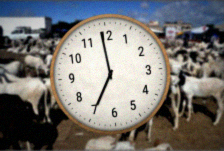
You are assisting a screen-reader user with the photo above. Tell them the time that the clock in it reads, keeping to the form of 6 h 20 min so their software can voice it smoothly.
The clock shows 6 h 59 min
